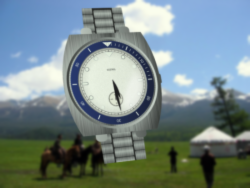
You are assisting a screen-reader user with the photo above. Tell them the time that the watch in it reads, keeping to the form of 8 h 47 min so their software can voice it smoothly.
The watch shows 5 h 29 min
